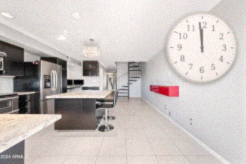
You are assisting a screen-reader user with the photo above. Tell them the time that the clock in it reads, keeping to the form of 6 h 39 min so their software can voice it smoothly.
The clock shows 11 h 59 min
